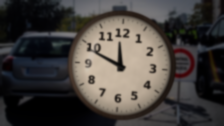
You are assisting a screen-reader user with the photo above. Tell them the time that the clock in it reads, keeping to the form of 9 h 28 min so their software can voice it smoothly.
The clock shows 11 h 49 min
